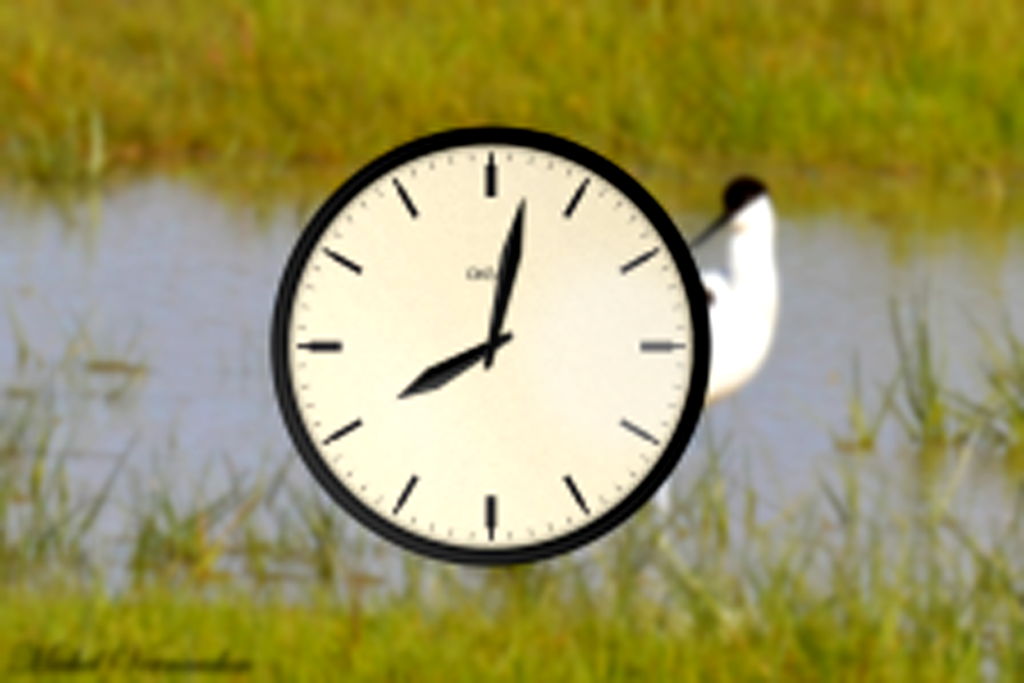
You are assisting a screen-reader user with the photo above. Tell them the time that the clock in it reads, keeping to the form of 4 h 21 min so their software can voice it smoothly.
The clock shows 8 h 02 min
